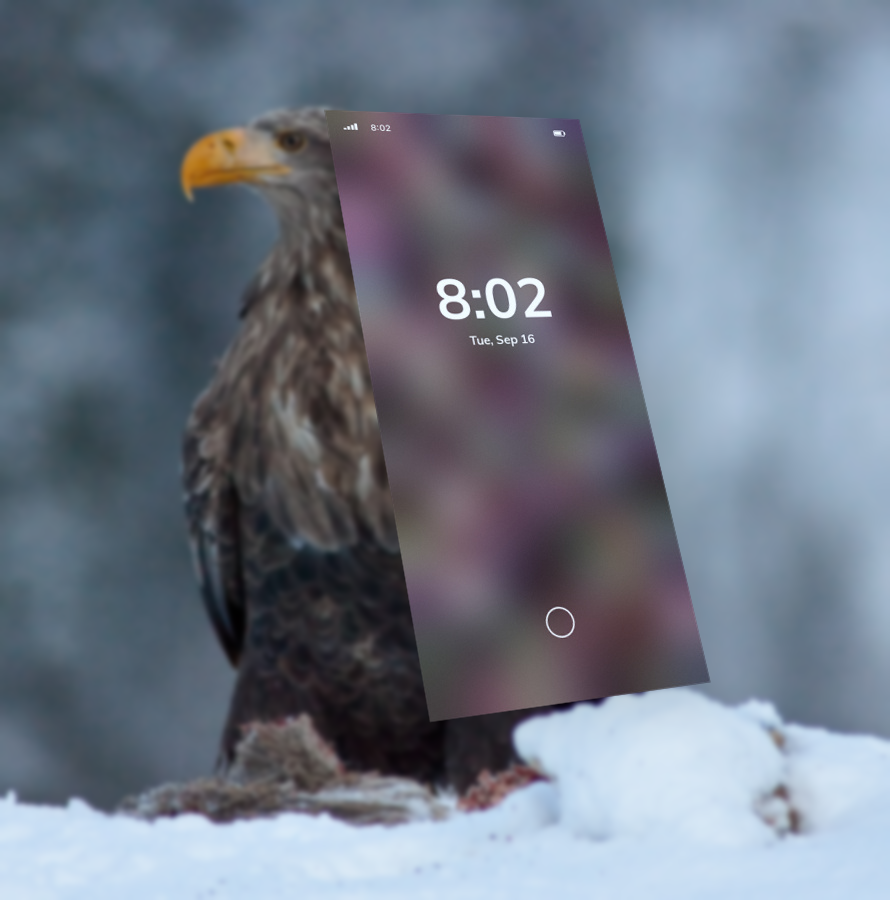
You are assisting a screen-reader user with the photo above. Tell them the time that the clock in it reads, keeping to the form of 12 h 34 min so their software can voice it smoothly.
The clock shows 8 h 02 min
